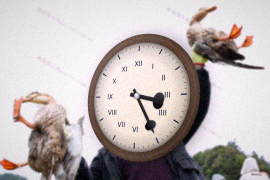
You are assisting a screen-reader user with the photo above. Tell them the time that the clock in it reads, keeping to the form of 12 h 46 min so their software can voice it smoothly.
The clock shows 3 h 25 min
